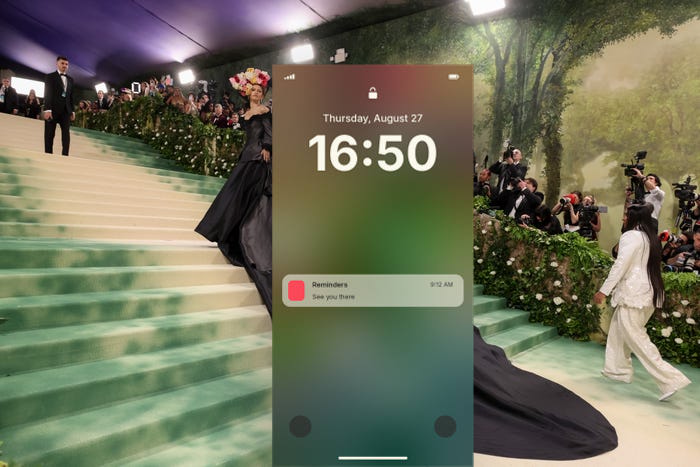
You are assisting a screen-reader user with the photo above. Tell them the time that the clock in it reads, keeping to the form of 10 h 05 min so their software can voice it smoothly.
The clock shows 16 h 50 min
